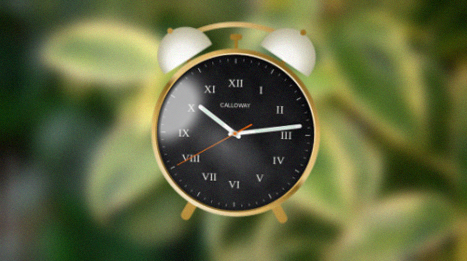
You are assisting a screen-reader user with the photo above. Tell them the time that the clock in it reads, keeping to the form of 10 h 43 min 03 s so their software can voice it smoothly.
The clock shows 10 h 13 min 40 s
